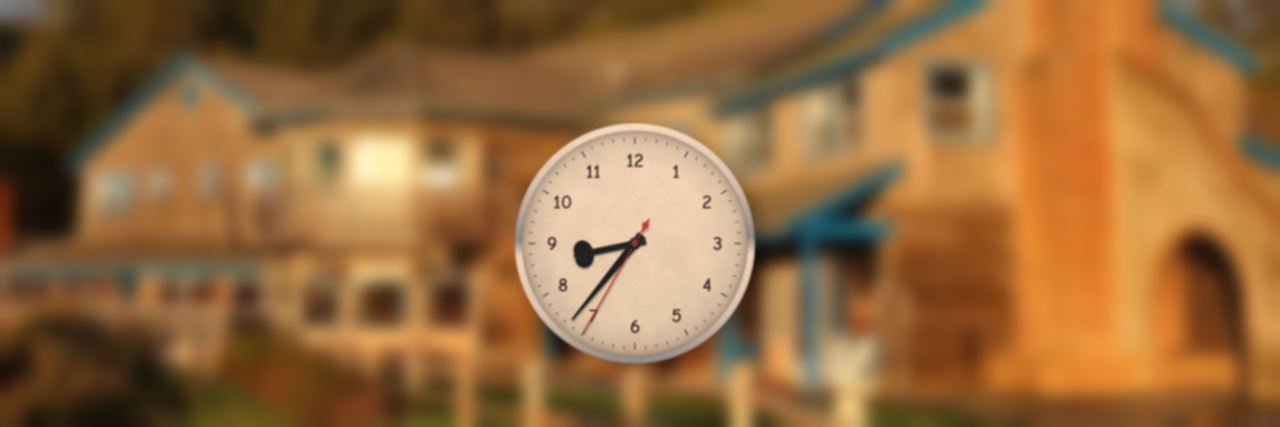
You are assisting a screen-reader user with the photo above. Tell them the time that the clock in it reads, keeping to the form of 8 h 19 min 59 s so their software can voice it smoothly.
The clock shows 8 h 36 min 35 s
